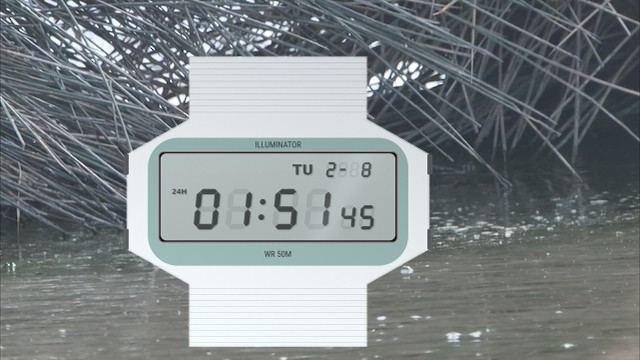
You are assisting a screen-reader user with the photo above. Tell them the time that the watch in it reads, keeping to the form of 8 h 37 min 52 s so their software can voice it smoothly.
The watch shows 1 h 51 min 45 s
